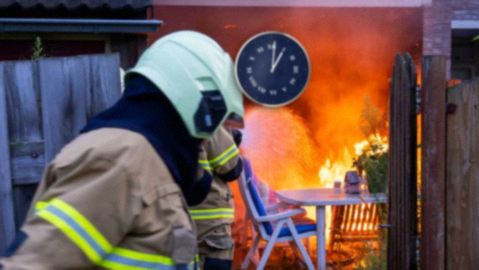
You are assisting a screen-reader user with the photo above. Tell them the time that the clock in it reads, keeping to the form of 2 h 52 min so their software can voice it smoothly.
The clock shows 1 h 01 min
